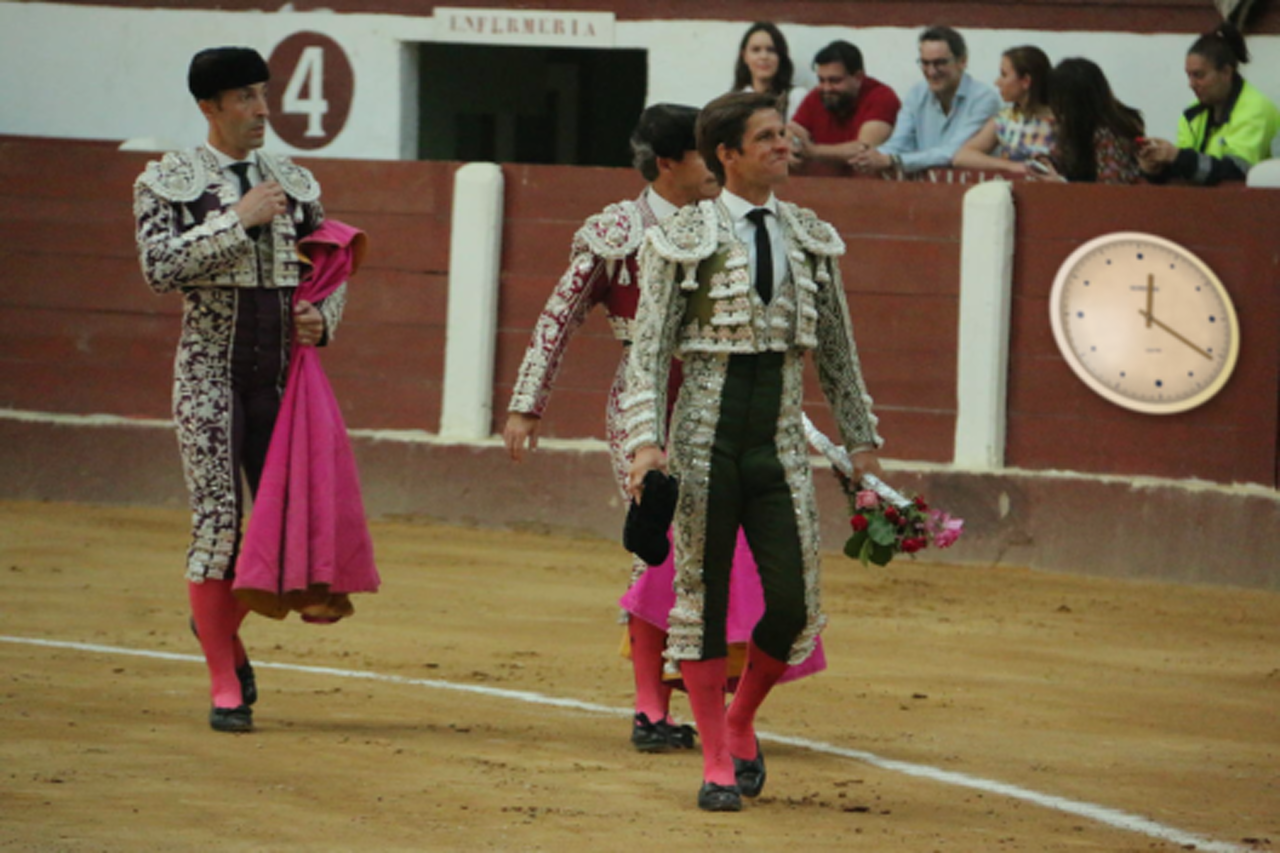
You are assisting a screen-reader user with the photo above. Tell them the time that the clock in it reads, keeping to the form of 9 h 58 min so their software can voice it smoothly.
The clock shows 12 h 21 min
